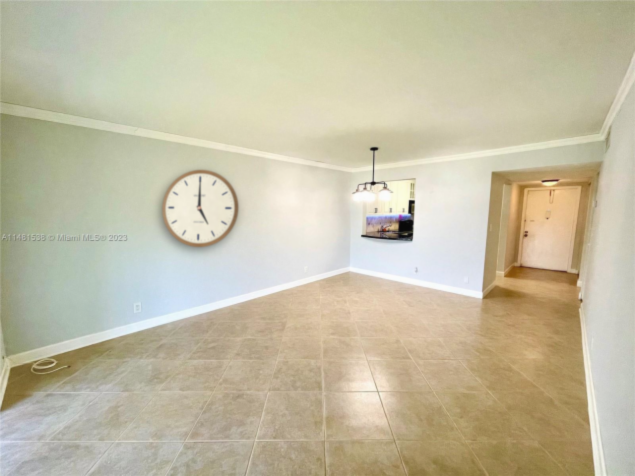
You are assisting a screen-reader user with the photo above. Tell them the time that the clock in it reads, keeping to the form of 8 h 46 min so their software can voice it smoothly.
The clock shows 5 h 00 min
